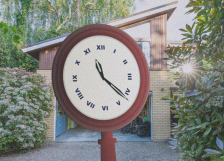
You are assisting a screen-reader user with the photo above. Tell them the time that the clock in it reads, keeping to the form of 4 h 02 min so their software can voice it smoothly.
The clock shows 11 h 22 min
